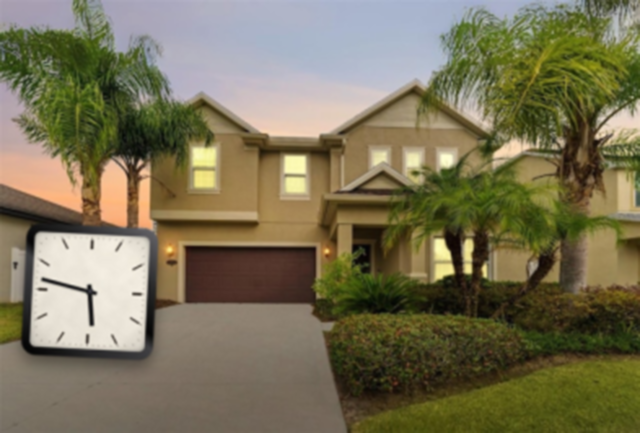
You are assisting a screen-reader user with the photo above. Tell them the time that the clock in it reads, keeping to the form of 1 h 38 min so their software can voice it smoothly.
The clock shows 5 h 47 min
